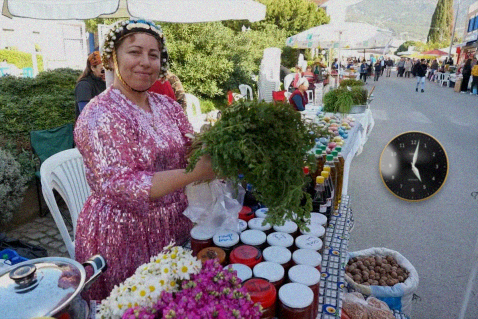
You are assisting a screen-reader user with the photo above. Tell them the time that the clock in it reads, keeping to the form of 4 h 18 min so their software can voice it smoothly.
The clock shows 5 h 02 min
